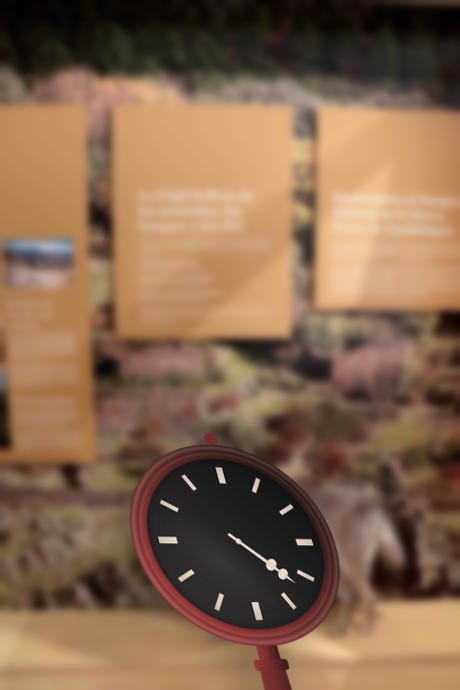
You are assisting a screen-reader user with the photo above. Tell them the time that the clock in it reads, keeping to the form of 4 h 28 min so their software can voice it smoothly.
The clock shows 4 h 22 min
